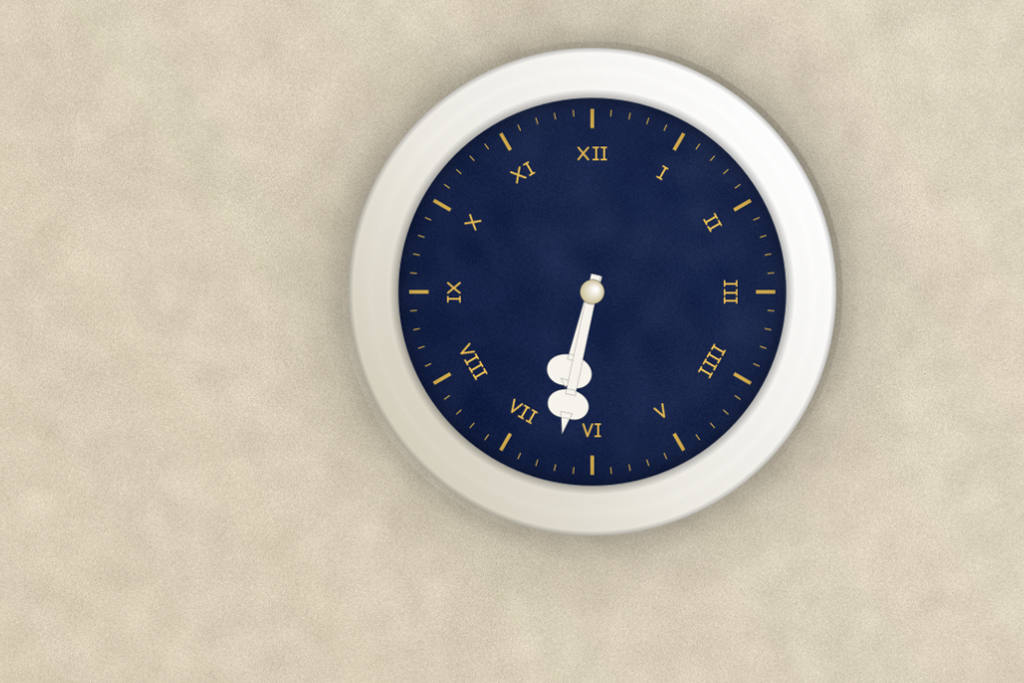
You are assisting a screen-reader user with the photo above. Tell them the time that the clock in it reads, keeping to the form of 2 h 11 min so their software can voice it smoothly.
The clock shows 6 h 32 min
